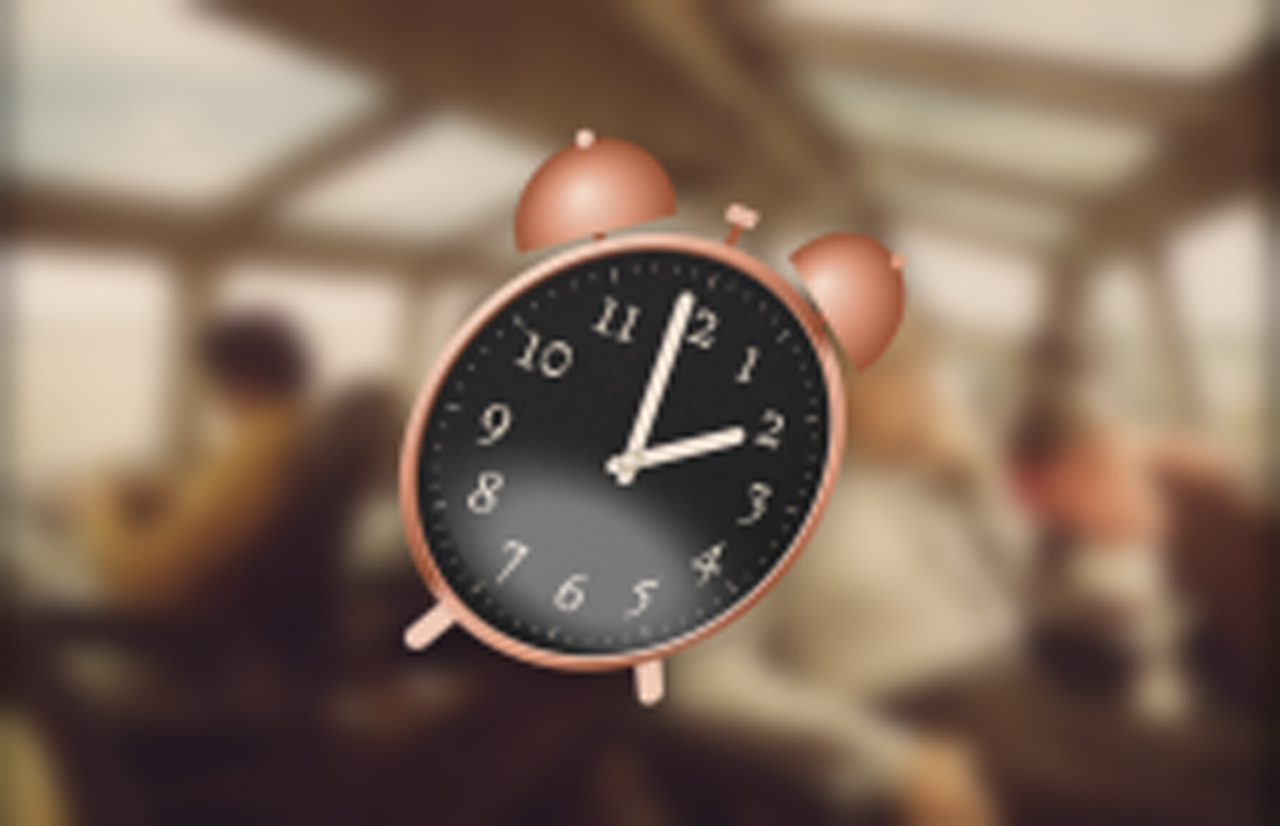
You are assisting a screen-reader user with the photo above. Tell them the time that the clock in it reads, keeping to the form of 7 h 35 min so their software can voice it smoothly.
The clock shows 1 h 59 min
